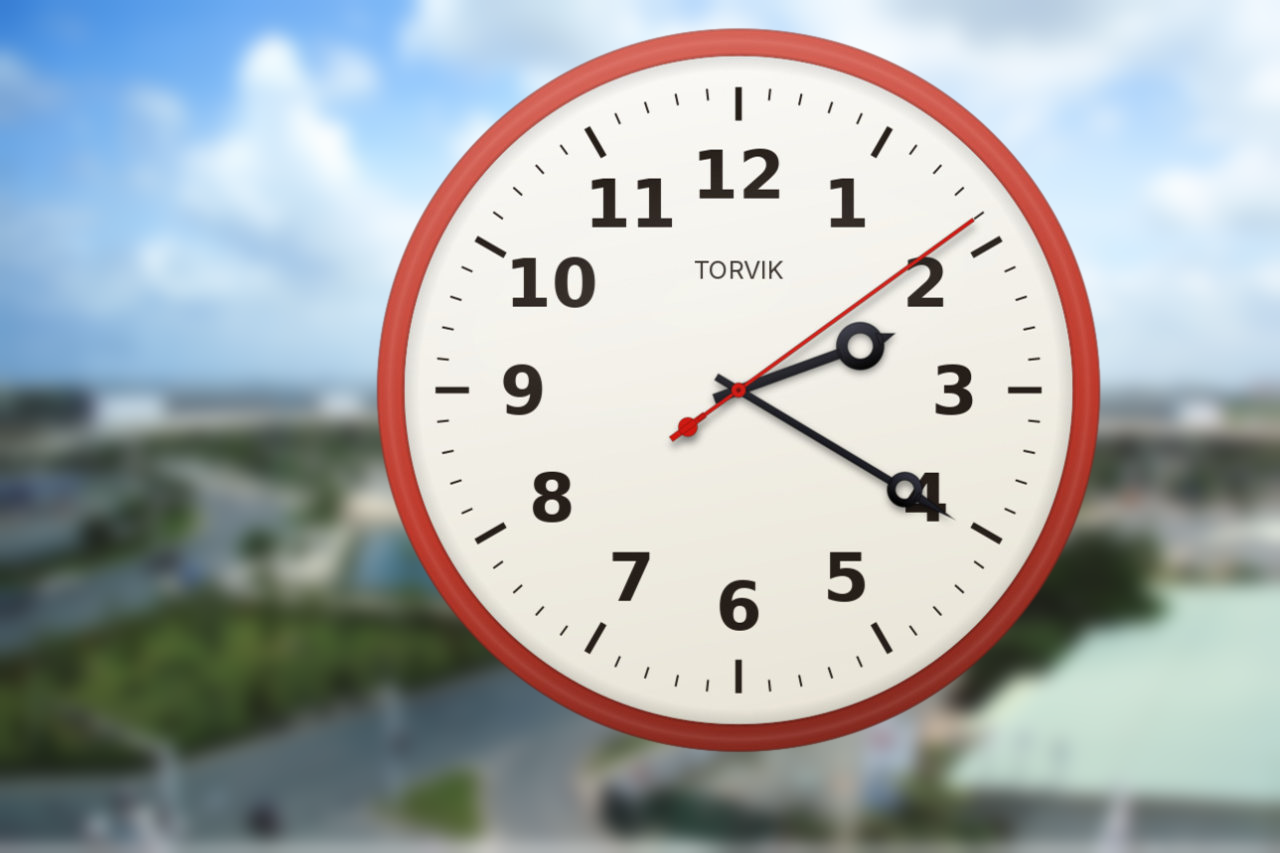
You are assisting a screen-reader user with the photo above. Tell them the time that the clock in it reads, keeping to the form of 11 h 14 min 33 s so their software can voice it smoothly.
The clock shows 2 h 20 min 09 s
